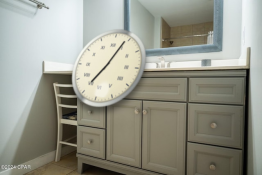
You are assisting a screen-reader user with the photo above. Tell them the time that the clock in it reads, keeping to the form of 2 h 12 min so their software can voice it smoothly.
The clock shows 7 h 04 min
